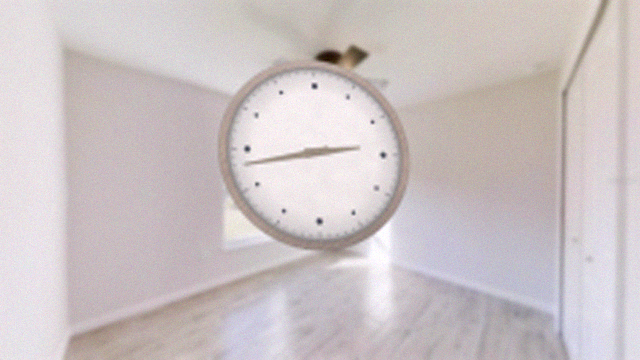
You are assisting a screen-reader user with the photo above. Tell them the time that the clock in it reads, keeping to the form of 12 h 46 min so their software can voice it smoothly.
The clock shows 2 h 43 min
